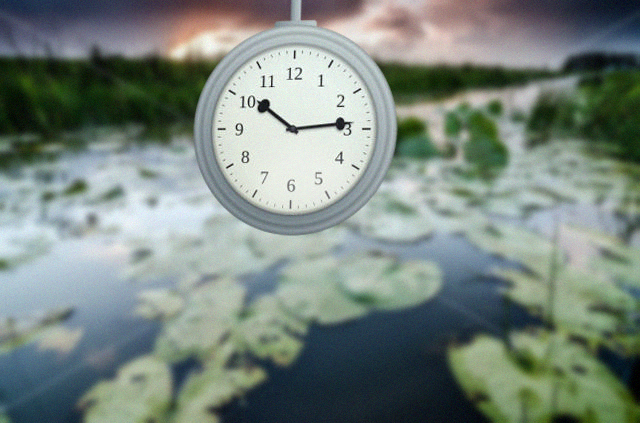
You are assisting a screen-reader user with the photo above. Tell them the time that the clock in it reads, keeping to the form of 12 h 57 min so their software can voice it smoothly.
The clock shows 10 h 14 min
